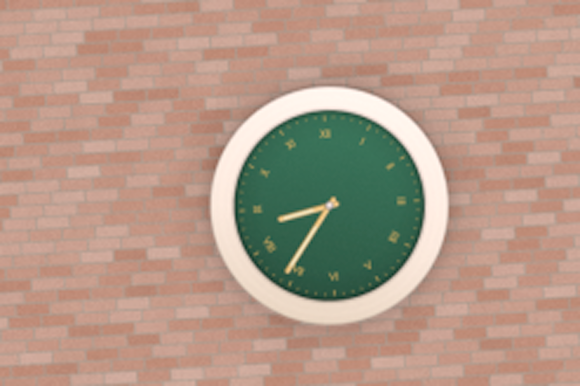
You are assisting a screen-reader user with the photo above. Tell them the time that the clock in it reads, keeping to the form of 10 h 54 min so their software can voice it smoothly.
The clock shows 8 h 36 min
